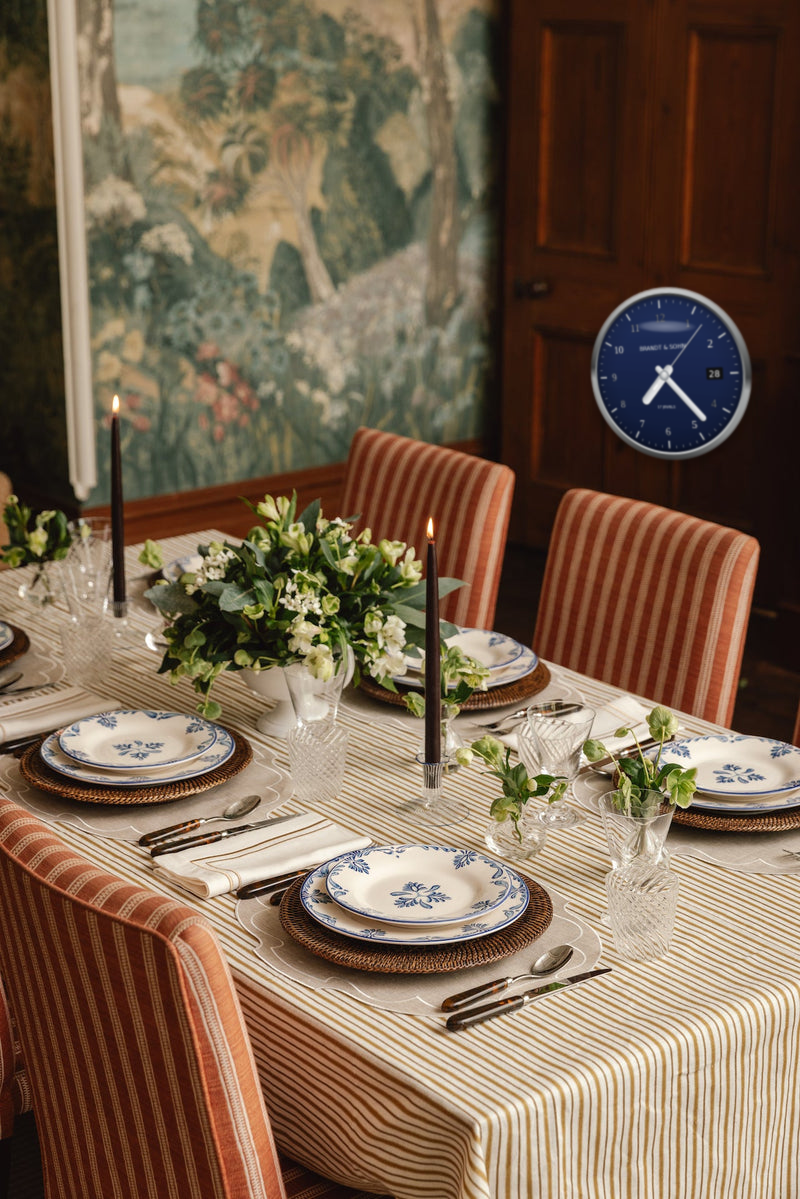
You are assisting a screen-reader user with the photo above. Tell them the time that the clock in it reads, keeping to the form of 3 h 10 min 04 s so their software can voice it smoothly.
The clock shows 7 h 23 min 07 s
